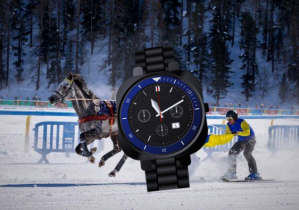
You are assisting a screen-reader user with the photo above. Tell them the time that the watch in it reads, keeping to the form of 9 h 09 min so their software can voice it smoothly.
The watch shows 11 h 11 min
